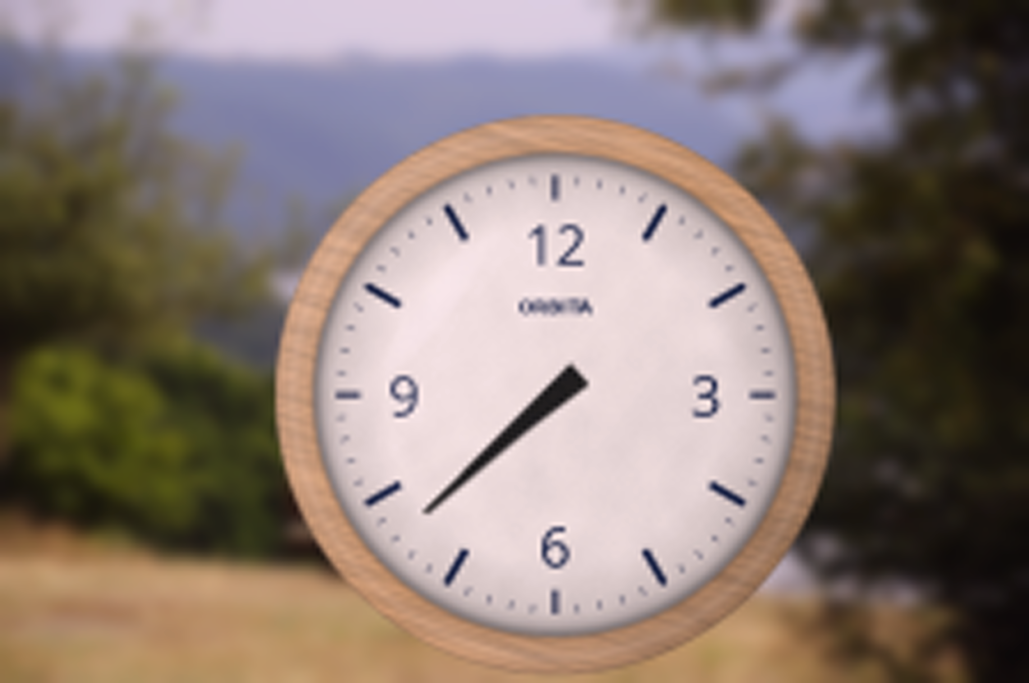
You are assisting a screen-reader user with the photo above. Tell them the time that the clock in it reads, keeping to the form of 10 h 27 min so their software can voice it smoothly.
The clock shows 7 h 38 min
